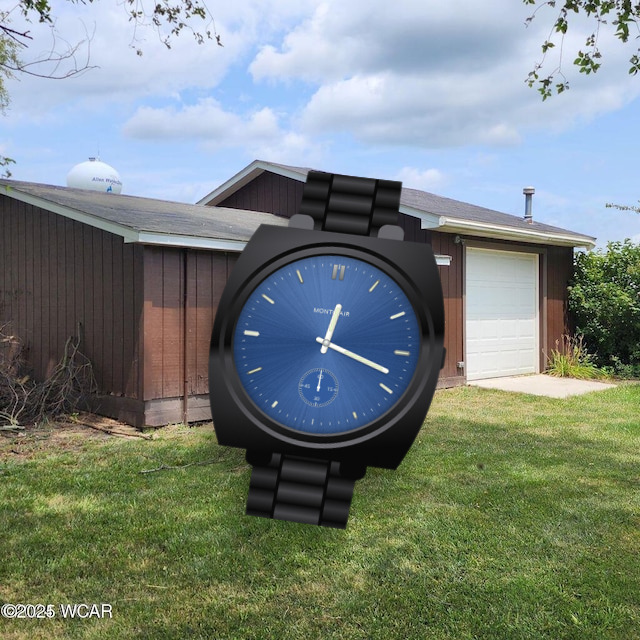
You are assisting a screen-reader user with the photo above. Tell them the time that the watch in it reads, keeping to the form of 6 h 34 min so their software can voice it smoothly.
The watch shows 12 h 18 min
